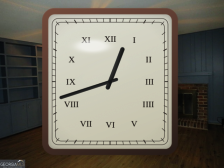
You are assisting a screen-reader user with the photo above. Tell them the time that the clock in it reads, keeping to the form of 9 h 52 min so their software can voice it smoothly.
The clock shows 12 h 42 min
